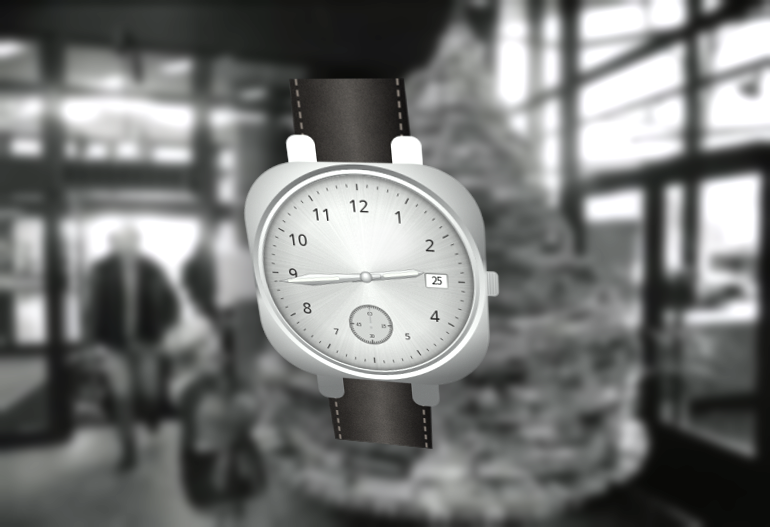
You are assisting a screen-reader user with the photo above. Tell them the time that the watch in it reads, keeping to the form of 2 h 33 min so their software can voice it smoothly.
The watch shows 2 h 44 min
